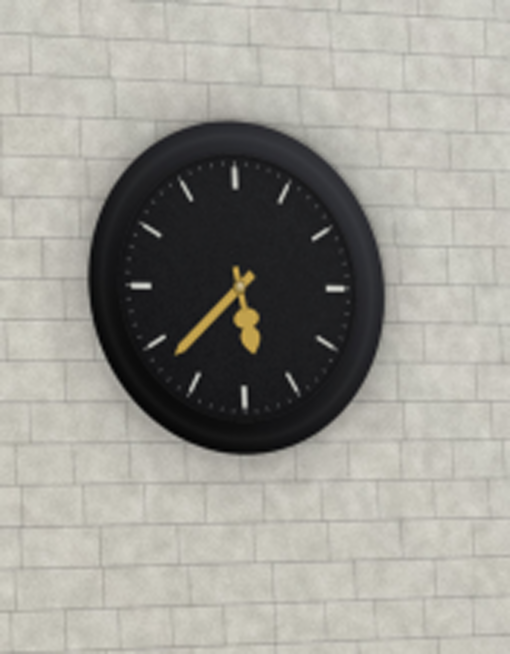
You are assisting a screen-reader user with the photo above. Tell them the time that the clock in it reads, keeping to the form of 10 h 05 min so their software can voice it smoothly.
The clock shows 5 h 38 min
